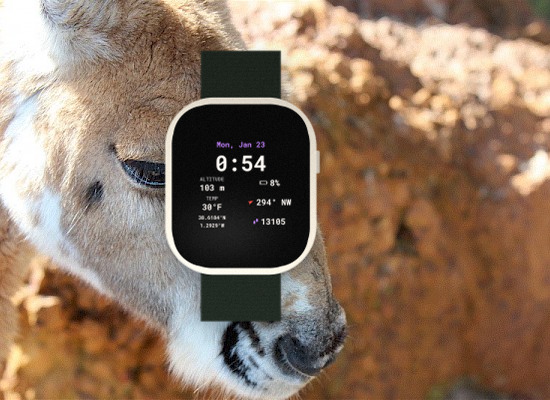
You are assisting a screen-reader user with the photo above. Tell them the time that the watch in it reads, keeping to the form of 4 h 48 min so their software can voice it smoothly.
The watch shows 0 h 54 min
